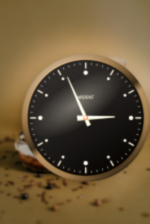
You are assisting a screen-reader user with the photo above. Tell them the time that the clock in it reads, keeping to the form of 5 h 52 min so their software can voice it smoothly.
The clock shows 2 h 56 min
